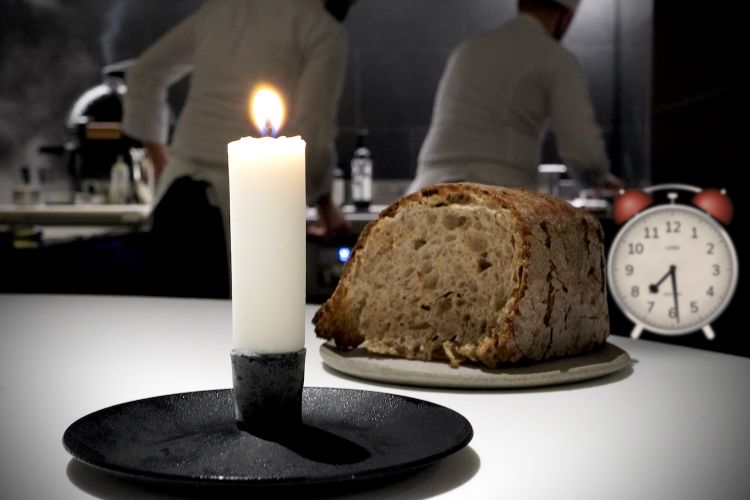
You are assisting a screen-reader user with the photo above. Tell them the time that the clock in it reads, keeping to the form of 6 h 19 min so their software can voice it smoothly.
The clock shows 7 h 29 min
